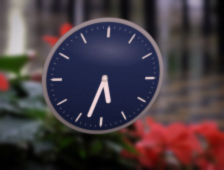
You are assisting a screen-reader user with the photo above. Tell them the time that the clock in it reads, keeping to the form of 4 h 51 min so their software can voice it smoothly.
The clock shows 5 h 33 min
